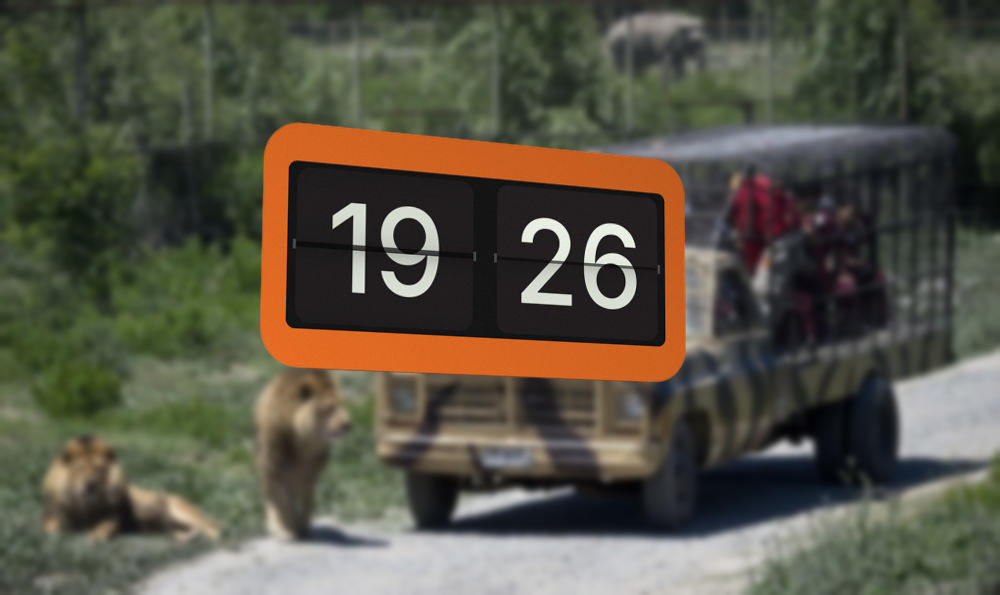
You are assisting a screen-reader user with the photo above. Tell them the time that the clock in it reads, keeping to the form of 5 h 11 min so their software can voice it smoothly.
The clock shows 19 h 26 min
